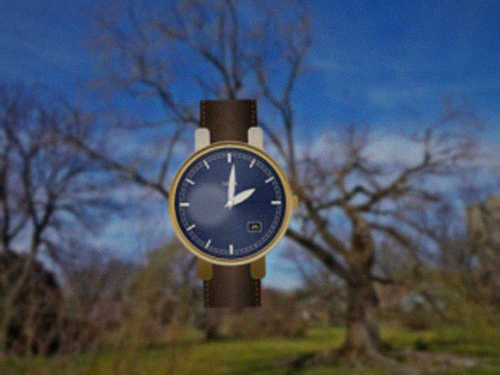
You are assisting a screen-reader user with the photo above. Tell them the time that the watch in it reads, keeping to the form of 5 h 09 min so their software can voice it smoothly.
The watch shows 2 h 01 min
